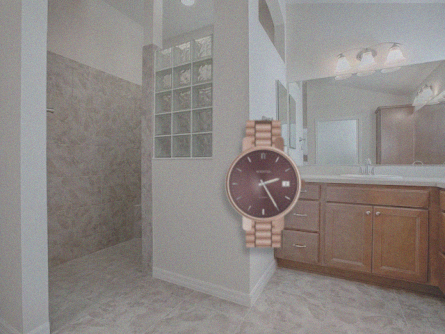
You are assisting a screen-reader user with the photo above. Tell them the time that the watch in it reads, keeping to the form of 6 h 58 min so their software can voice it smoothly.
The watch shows 2 h 25 min
